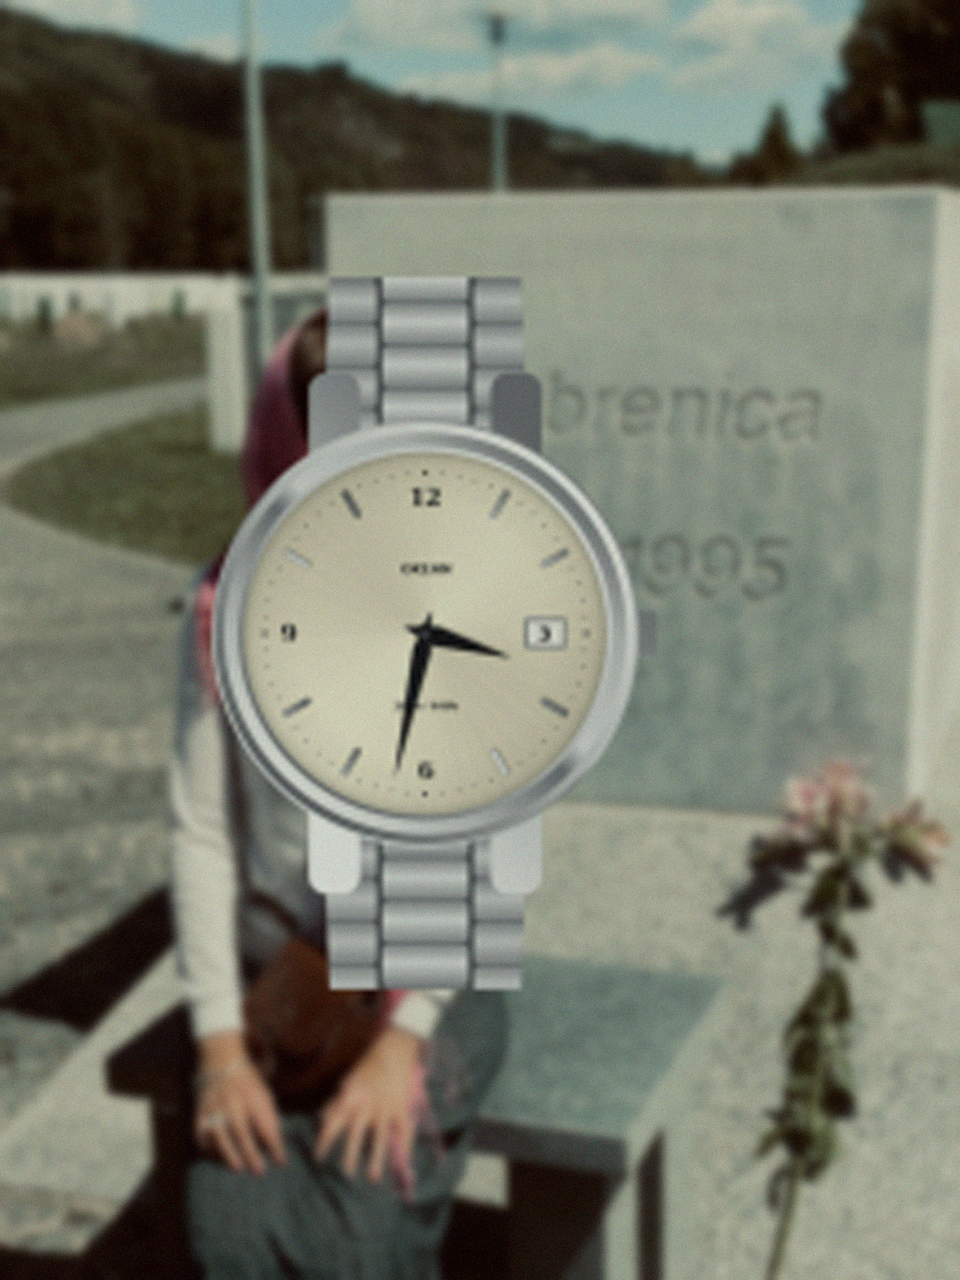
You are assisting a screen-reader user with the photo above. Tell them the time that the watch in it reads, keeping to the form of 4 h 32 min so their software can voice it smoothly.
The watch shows 3 h 32 min
